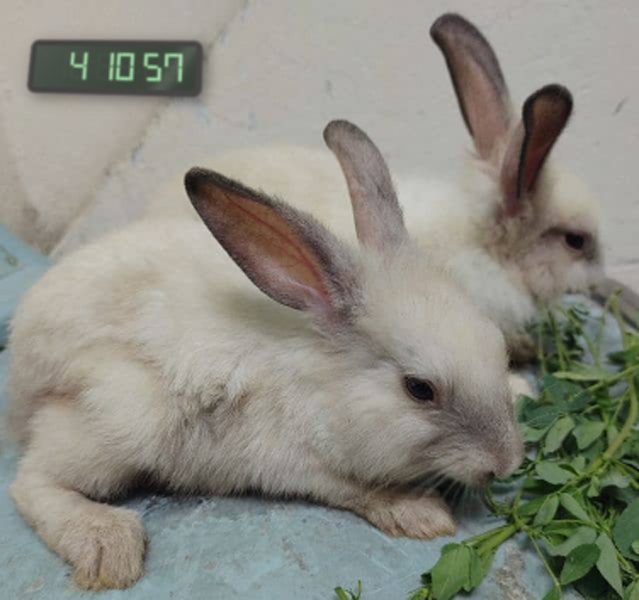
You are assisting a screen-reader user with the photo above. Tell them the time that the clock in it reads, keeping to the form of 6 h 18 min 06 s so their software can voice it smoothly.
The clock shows 4 h 10 min 57 s
